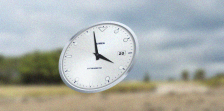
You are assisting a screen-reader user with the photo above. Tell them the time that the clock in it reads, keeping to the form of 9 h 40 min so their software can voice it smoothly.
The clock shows 3 h 57 min
